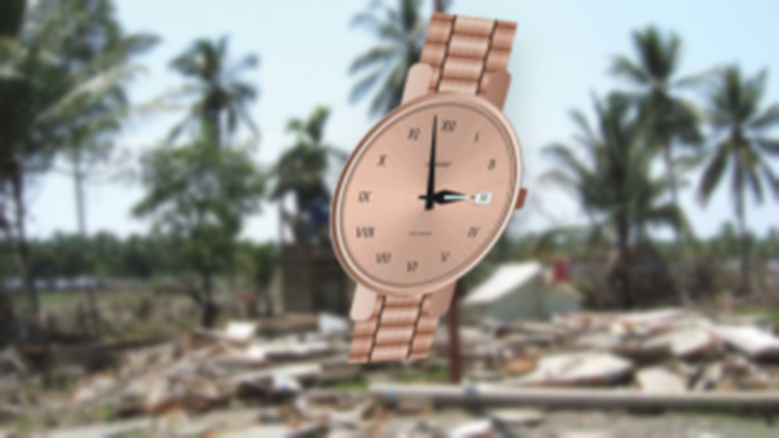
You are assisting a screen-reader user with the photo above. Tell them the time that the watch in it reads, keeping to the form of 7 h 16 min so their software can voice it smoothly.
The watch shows 2 h 58 min
